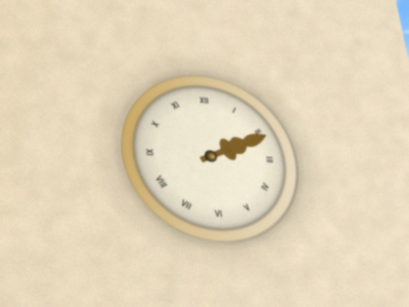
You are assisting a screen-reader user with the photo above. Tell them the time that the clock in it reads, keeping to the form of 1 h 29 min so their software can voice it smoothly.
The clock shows 2 h 11 min
